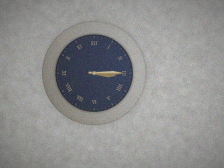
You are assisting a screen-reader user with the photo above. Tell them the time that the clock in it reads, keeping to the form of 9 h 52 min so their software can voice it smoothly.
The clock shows 3 h 15 min
